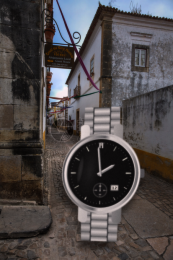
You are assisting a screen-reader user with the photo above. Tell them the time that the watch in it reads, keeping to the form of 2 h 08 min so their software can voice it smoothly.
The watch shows 1 h 59 min
